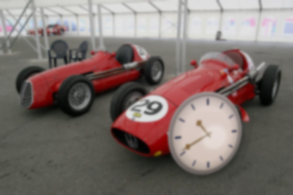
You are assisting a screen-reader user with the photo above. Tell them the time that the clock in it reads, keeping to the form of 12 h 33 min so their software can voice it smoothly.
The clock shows 10 h 41 min
